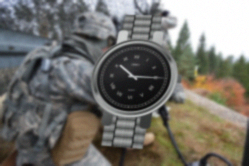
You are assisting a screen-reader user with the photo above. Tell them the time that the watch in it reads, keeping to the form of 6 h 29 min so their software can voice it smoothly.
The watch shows 10 h 15 min
